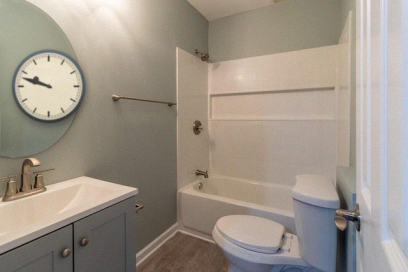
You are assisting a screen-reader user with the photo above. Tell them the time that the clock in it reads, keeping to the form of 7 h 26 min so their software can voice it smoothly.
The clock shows 9 h 48 min
